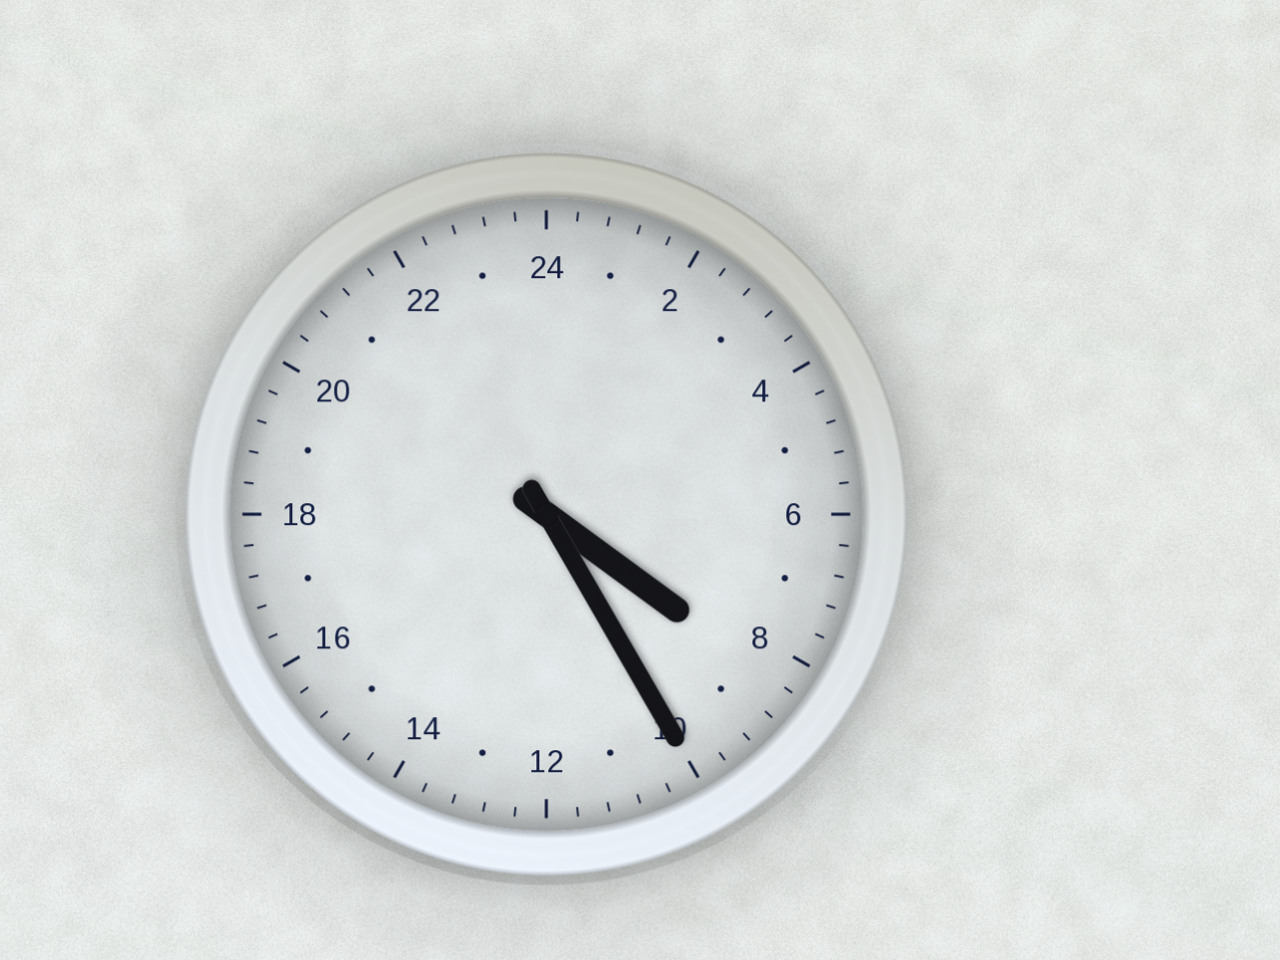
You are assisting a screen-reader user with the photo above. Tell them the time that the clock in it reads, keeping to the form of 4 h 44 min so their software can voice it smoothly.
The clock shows 8 h 25 min
